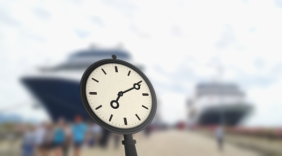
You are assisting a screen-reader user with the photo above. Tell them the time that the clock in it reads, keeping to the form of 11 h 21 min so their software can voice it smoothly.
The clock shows 7 h 11 min
